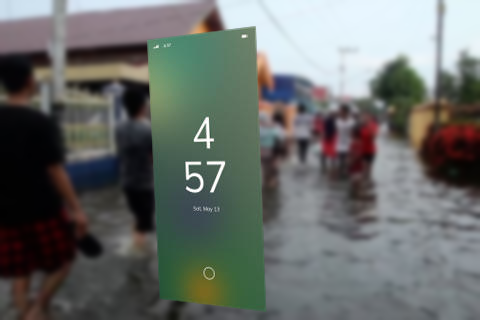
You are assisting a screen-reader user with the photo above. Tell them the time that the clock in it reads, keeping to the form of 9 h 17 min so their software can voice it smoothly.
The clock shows 4 h 57 min
